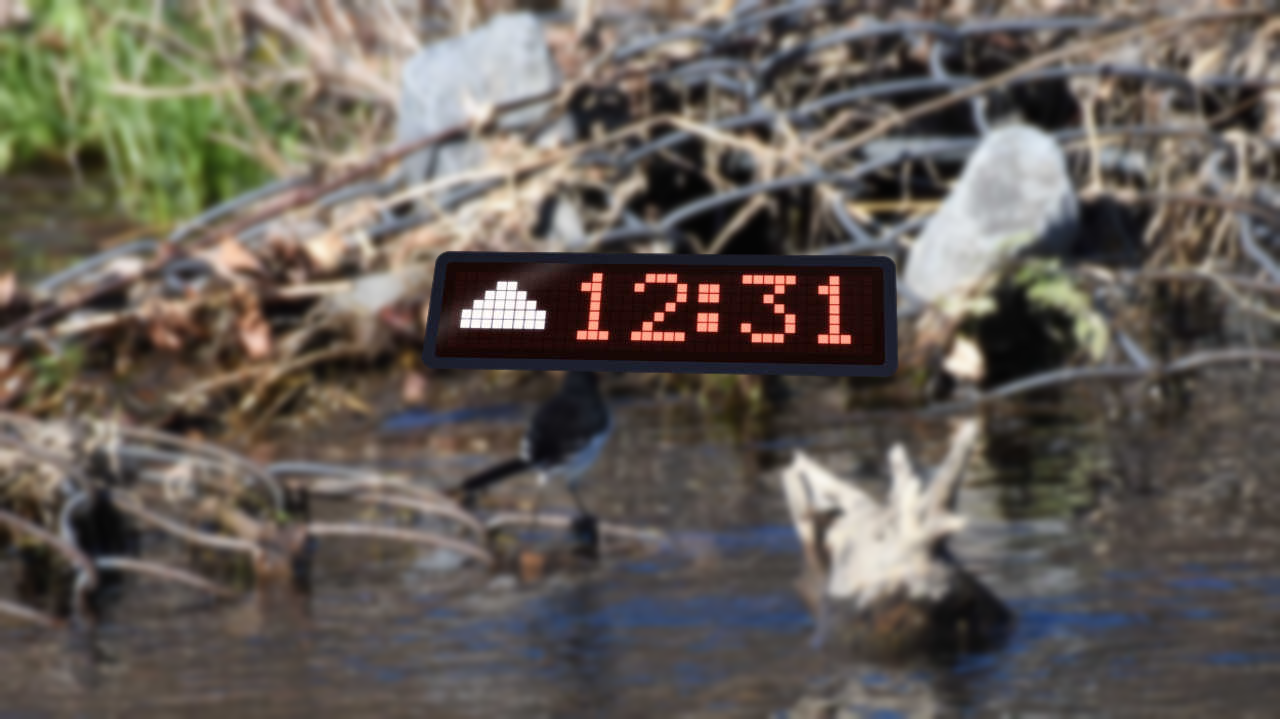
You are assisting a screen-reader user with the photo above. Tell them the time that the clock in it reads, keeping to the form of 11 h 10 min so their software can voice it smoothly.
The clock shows 12 h 31 min
